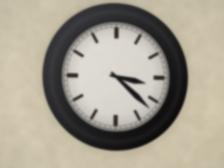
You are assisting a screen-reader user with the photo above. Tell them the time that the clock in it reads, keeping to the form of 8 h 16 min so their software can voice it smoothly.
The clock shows 3 h 22 min
